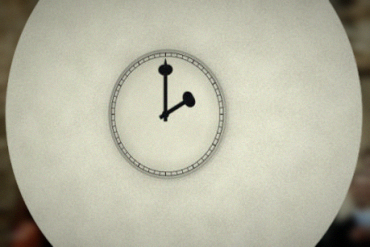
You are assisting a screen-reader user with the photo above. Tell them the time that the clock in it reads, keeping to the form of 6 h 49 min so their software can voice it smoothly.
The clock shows 2 h 00 min
